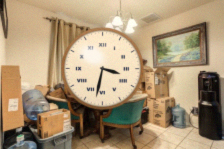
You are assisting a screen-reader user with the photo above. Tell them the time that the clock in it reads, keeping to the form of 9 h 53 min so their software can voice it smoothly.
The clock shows 3 h 32 min
